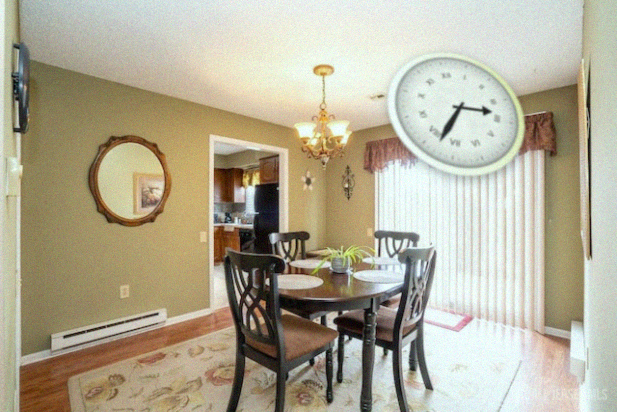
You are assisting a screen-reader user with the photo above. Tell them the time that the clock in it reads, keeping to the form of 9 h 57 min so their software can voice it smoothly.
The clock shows 3 h 38 min
